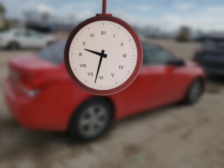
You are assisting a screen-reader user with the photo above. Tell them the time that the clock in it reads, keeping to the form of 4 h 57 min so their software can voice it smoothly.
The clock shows 9 h 32 min
